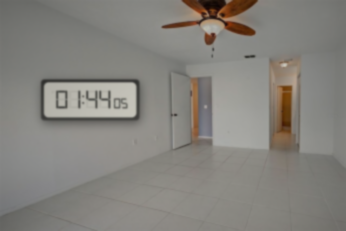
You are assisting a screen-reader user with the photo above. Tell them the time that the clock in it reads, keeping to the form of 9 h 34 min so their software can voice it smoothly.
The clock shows 1 h 44 min
